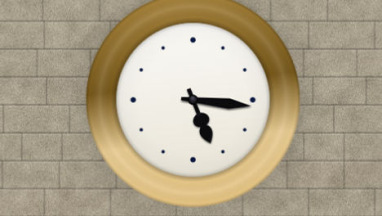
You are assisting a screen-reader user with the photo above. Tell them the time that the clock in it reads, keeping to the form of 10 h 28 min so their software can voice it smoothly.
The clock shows 5 h 16 min
